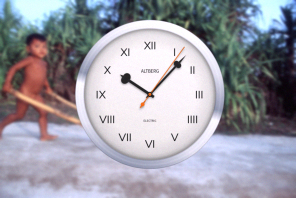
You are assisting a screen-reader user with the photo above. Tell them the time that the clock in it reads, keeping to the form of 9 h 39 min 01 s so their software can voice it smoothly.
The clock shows 10 h 07 min 06 s
